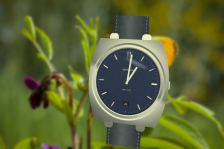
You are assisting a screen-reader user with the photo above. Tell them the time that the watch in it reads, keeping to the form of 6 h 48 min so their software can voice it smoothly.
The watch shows 1 h 01 min
